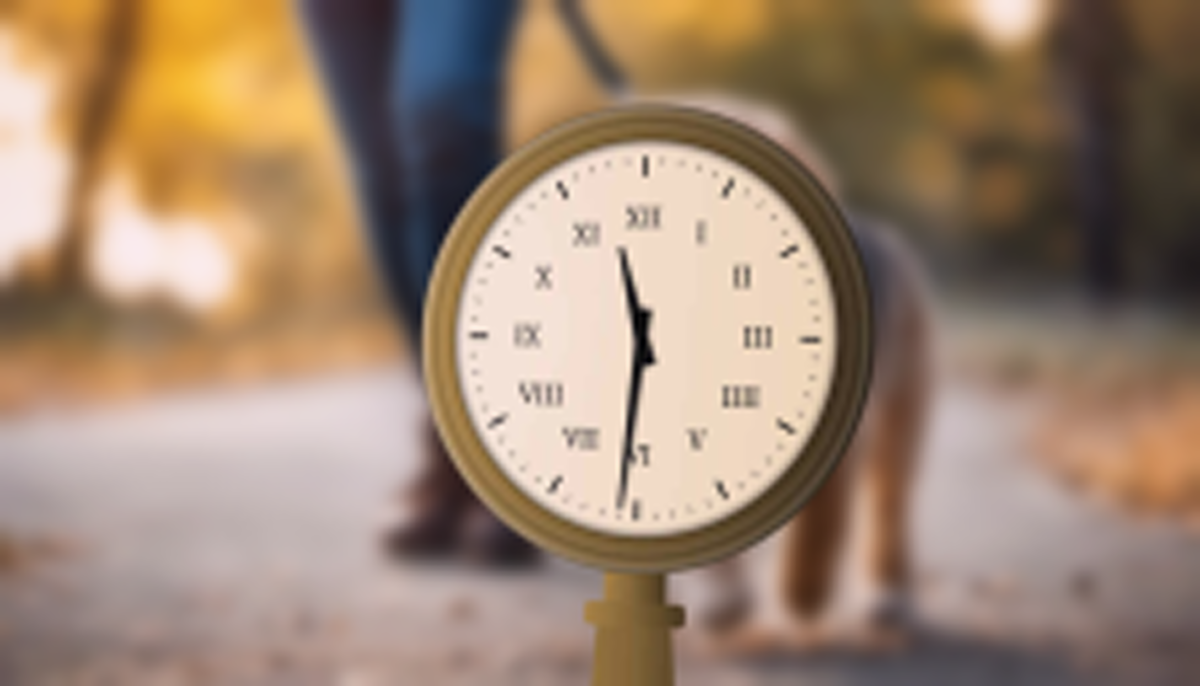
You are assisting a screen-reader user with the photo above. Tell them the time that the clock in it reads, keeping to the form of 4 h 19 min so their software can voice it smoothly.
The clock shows 11 h 31 min
